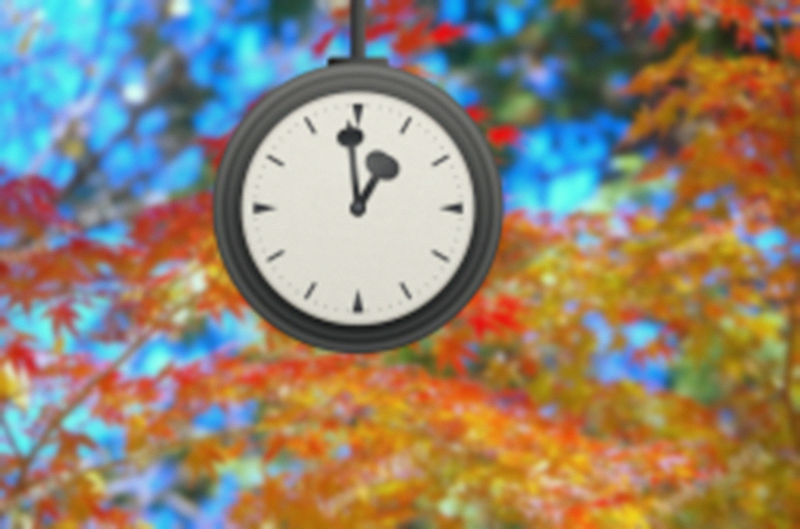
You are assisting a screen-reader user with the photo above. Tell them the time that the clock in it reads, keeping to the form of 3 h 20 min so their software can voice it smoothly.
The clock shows 12 h 59 min
